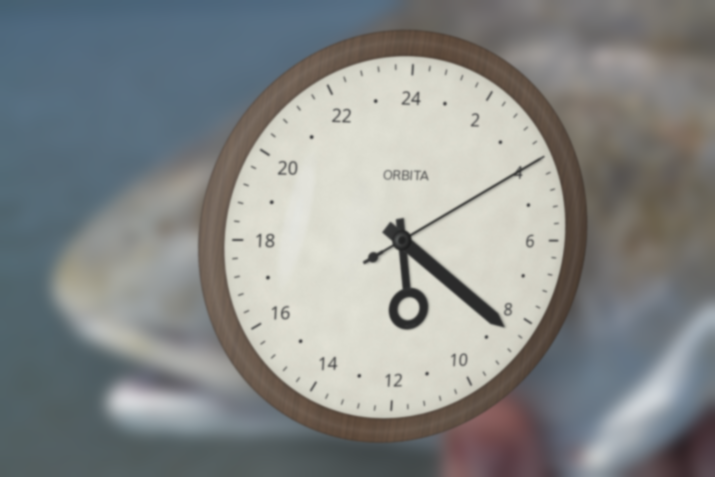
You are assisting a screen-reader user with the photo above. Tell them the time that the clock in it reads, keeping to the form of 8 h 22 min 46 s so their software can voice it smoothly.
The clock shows 11 h 21 min 10 s
